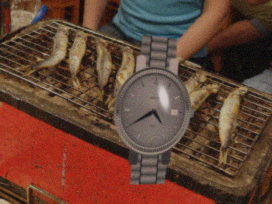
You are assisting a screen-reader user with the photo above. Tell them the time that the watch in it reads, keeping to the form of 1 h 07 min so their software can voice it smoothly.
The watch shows 4 h 40 min
